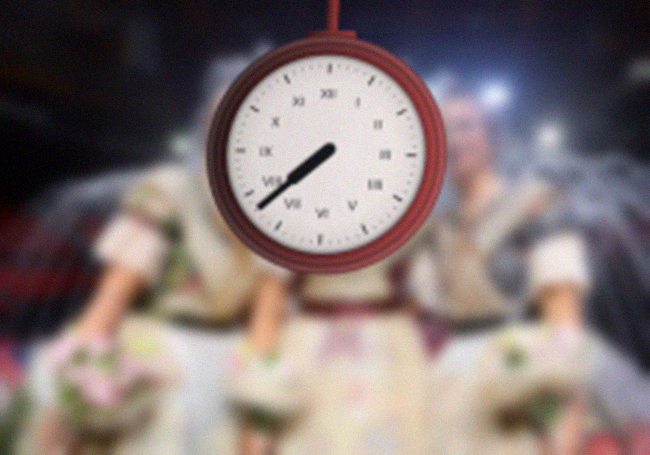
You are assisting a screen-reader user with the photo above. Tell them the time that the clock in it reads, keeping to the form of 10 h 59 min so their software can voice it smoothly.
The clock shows 7 h 38 min
